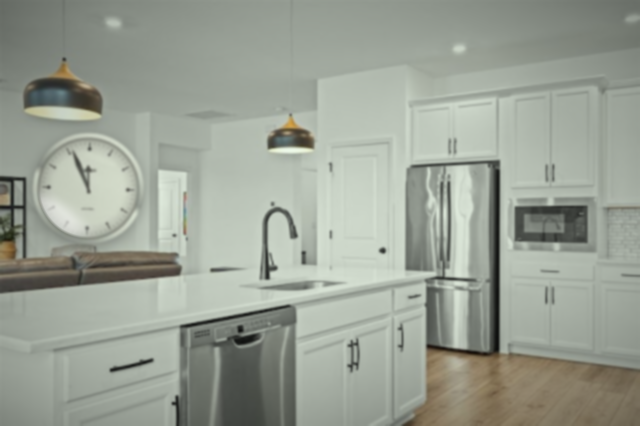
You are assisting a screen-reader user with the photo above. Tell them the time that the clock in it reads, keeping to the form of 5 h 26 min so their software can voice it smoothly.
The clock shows 11 h 56 min
